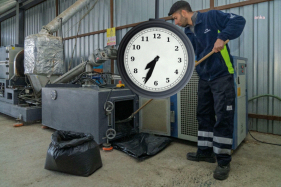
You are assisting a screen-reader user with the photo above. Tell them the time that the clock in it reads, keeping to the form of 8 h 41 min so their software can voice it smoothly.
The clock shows 7 h 34 min
